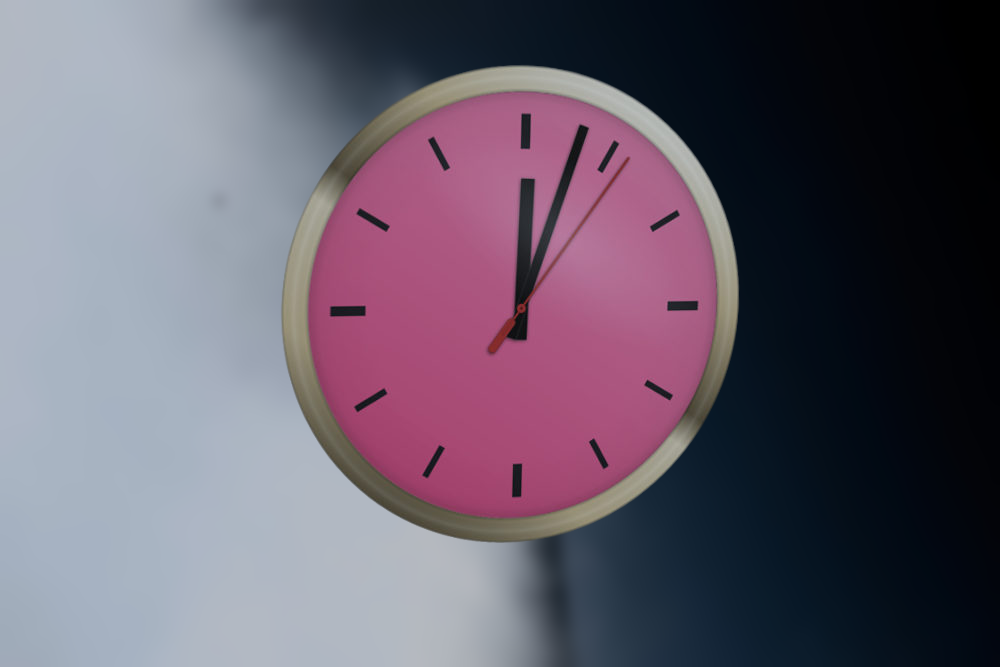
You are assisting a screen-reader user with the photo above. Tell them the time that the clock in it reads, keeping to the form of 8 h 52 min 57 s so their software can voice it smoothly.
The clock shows 12 h 03 min 06 s
